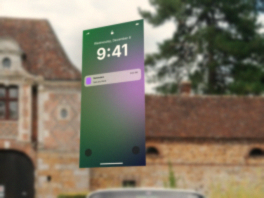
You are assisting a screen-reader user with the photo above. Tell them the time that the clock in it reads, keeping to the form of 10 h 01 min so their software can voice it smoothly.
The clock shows 9 h 41 min
